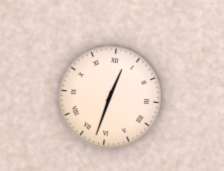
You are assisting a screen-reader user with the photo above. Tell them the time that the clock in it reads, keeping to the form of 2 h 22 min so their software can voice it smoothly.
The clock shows 12 h 32 min
